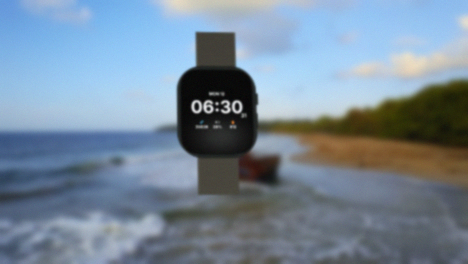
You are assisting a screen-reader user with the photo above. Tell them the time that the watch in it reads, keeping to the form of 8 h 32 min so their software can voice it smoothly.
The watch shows 6 h 30 min
